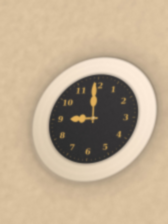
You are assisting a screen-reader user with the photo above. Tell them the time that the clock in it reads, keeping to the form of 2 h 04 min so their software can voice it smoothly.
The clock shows 8 h 59 min
